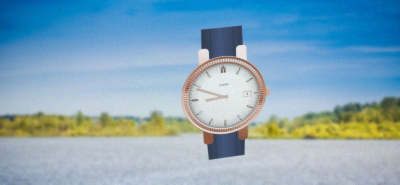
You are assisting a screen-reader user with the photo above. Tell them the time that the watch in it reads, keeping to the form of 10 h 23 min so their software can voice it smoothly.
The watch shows 8 h 49 min
